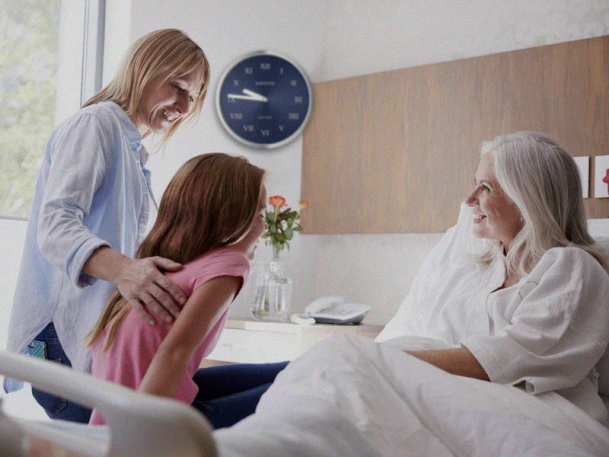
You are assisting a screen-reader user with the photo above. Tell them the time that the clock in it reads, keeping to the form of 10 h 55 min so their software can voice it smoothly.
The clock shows 9 h 46 min
